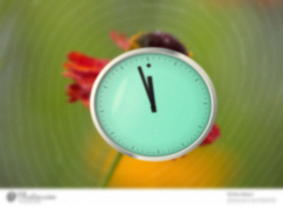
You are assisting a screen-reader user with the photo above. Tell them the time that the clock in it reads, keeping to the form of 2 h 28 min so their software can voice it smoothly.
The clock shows 11 h 58 min
